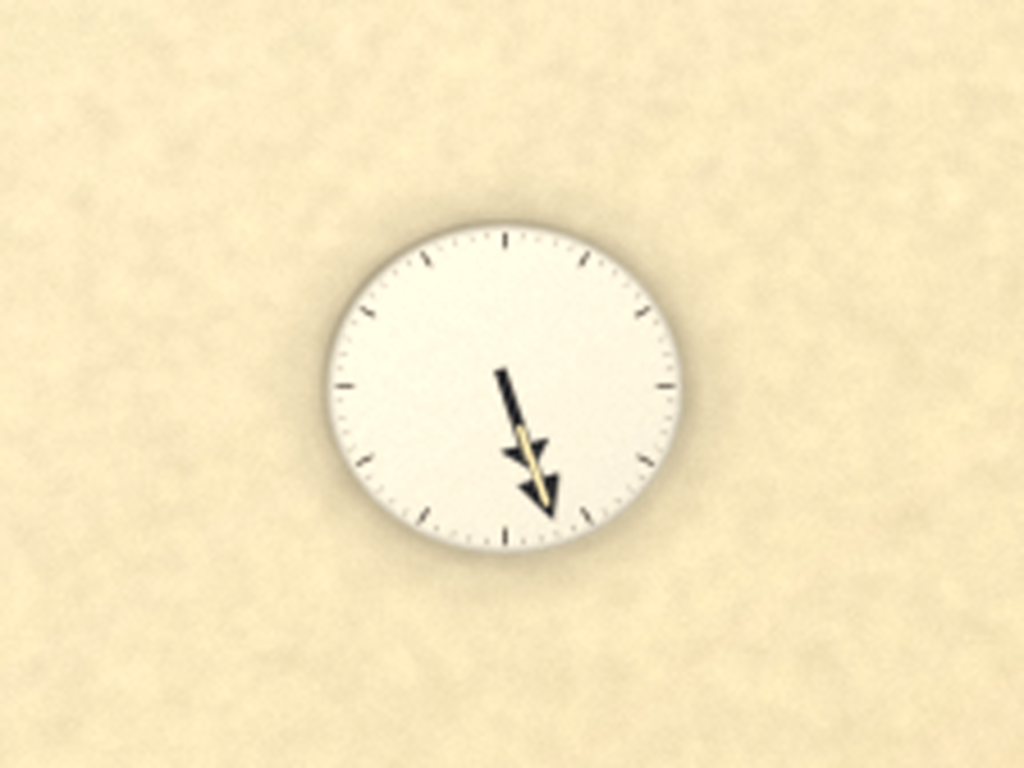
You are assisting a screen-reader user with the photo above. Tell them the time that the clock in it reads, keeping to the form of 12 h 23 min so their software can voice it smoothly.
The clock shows 5 h 27 min
